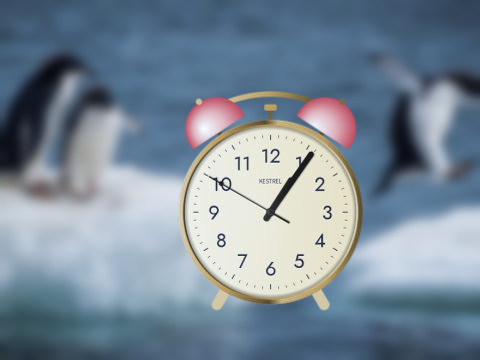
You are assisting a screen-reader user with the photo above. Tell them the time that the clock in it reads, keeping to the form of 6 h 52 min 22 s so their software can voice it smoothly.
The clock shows 1 h 05 min 50 s
